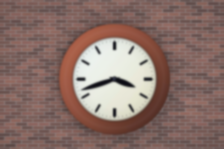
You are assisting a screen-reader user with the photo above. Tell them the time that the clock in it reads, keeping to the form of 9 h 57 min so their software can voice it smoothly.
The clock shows 3 h 42 min
